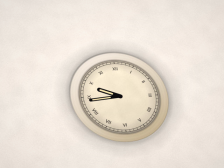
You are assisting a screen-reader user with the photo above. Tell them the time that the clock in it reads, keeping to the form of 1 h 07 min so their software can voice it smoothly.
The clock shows 9 h 44 min
